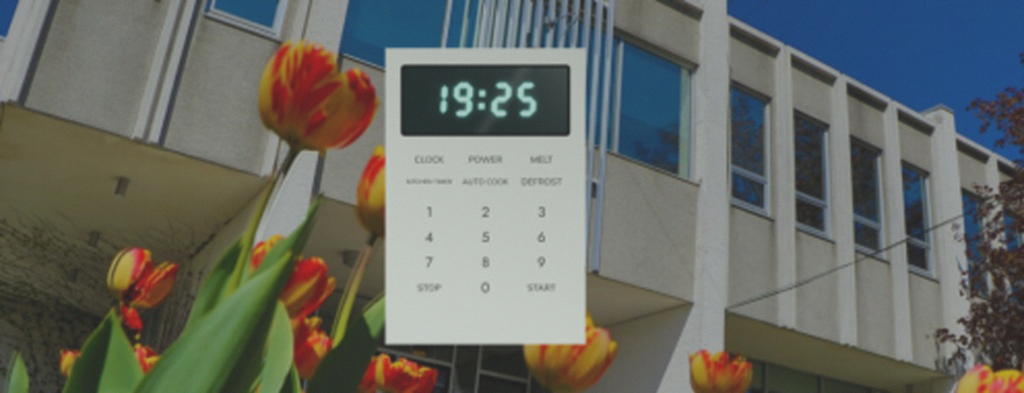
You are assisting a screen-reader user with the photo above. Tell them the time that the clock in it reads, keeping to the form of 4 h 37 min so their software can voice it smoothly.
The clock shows 19 h 25 min
